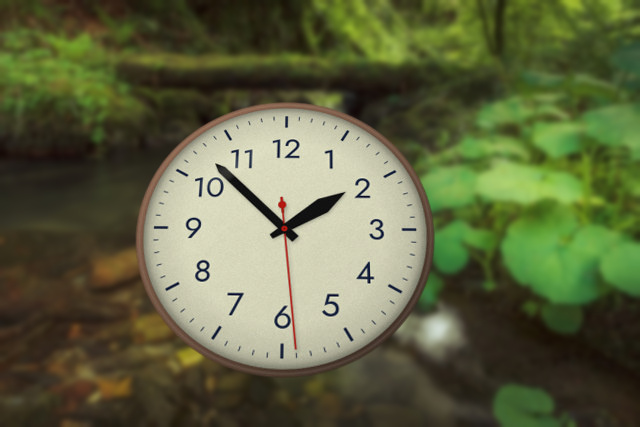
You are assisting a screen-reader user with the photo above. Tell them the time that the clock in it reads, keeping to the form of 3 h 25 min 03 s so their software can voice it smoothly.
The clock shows 1 h 52 min 29 s
